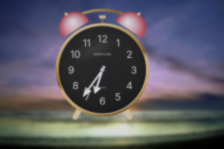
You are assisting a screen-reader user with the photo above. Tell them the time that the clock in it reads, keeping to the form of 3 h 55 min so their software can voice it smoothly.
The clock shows 6 h 36 min
